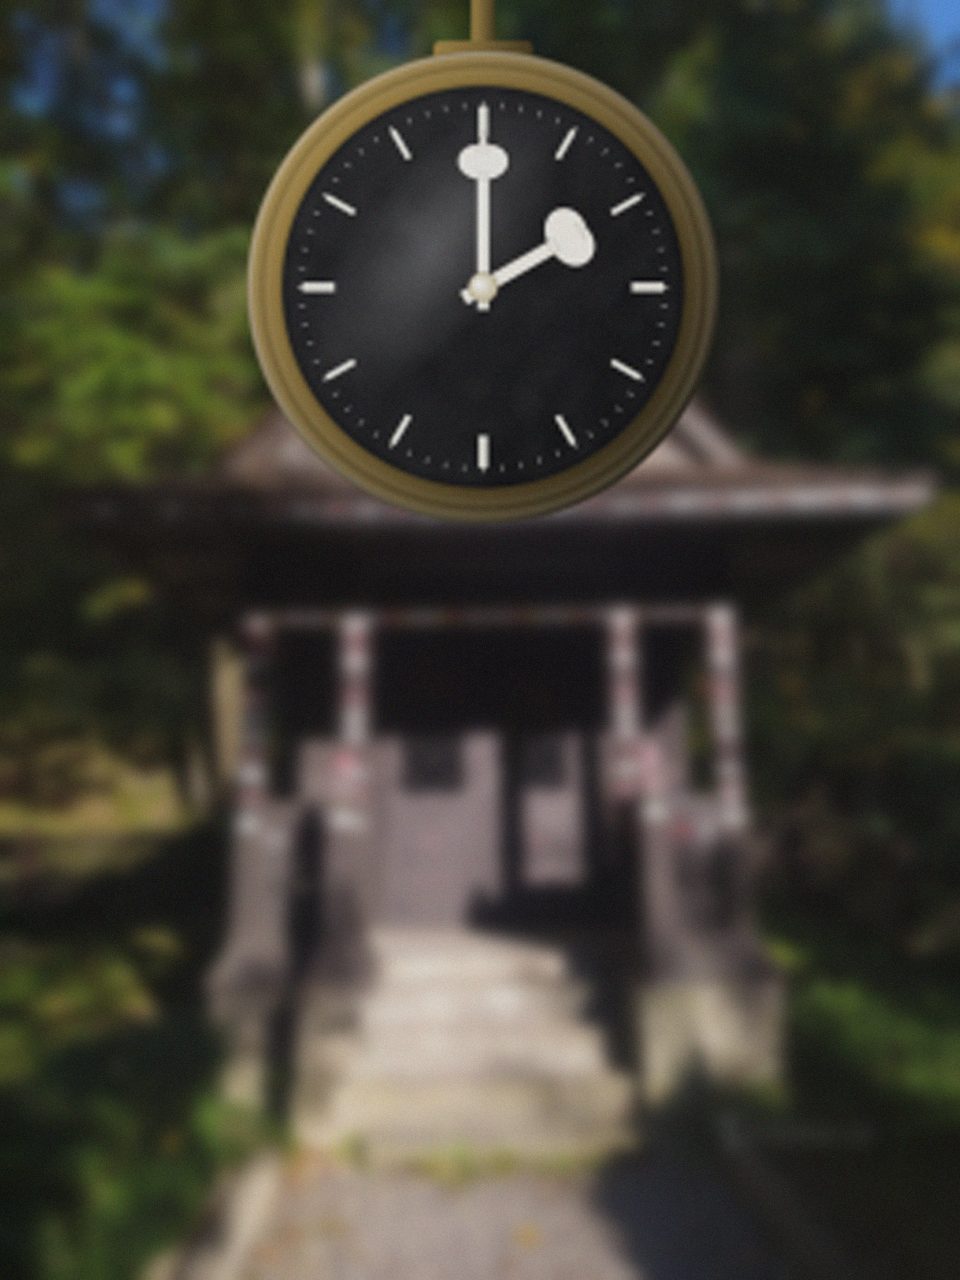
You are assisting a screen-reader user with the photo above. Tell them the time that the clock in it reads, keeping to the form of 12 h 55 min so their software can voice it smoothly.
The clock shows 2 h 00 min
